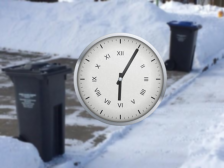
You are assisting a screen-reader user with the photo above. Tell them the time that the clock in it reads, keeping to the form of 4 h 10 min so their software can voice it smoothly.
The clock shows 6 h 05 min
